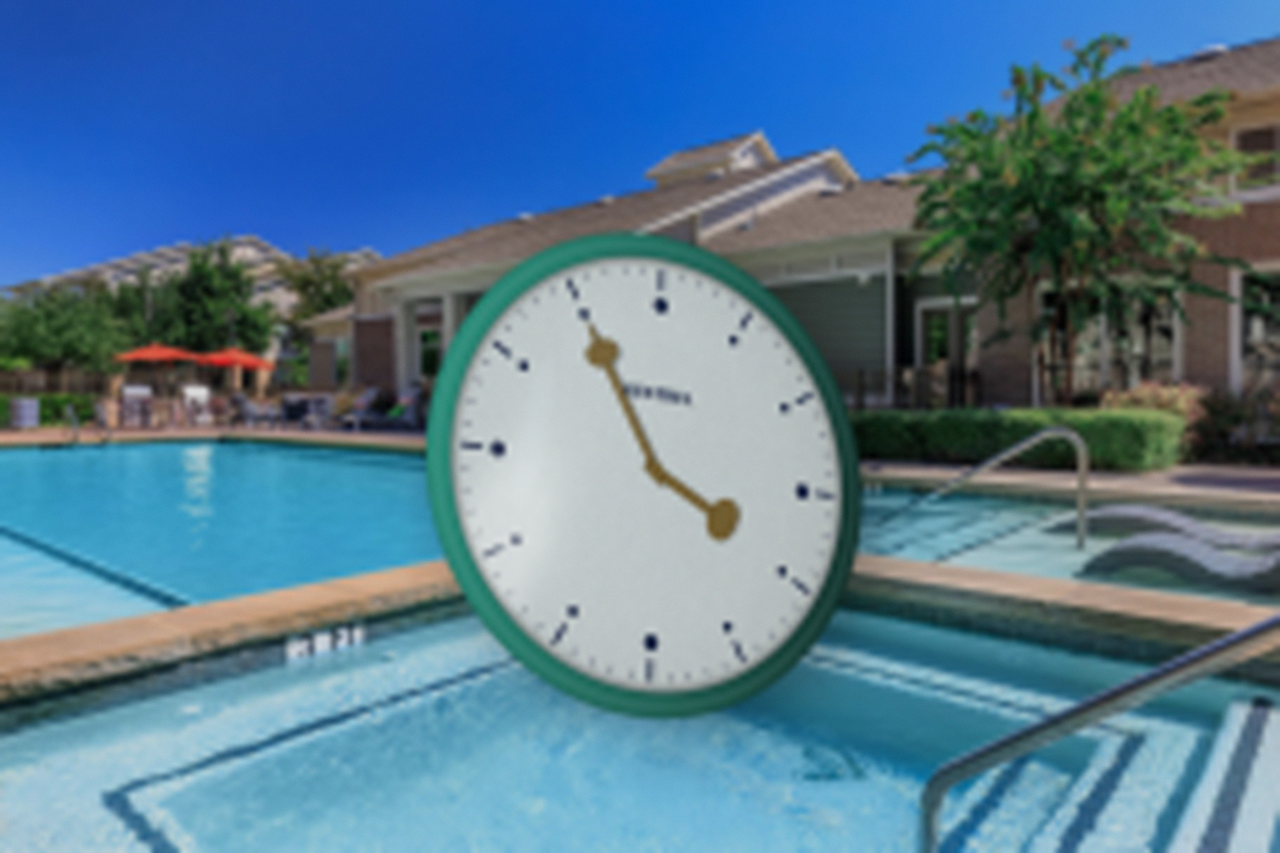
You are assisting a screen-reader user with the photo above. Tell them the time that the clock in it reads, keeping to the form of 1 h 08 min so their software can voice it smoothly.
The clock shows 3 h 55 min
